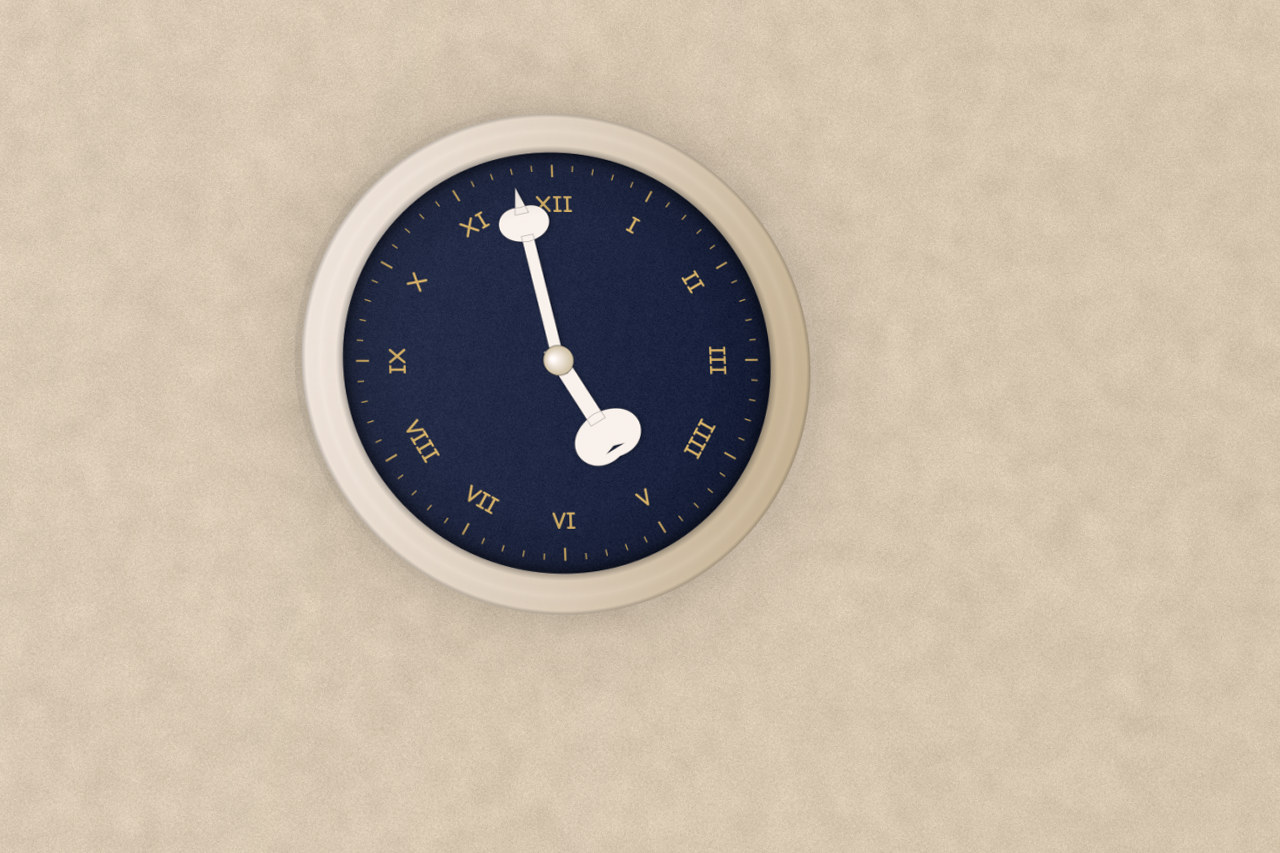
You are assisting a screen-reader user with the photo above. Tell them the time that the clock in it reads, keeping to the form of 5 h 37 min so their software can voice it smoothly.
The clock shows 4 h 58 min
